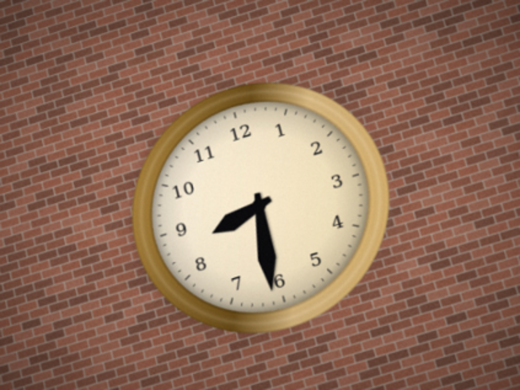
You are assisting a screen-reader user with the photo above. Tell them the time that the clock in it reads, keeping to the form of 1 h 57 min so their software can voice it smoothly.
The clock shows 8 h 31 min
